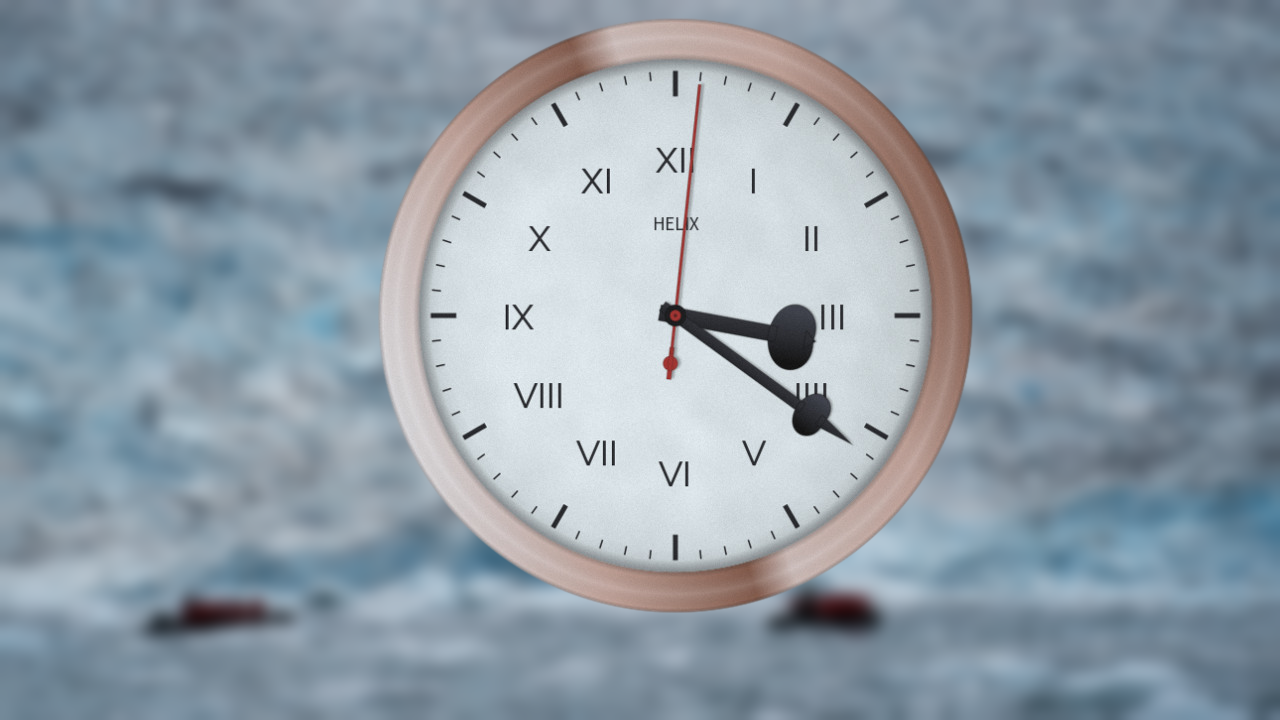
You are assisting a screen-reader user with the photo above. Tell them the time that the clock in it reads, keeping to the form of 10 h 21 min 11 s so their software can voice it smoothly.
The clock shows 3 h 21 min 01 s
